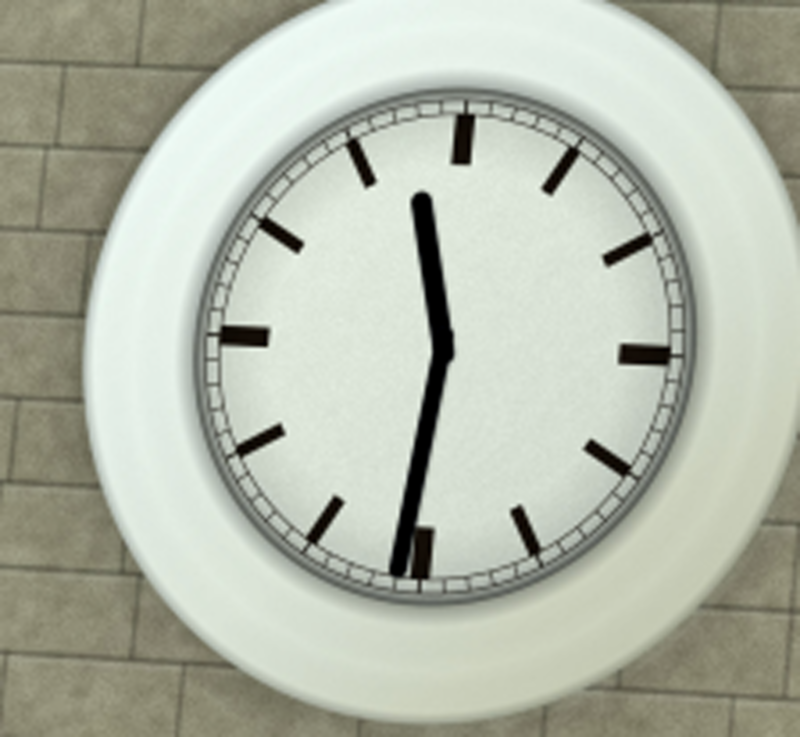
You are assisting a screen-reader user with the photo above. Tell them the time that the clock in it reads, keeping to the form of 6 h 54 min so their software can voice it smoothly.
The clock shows 11 h 31 min
